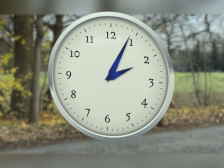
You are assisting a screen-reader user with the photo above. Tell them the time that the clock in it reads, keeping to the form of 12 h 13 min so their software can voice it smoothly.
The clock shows 2 h 04 min
